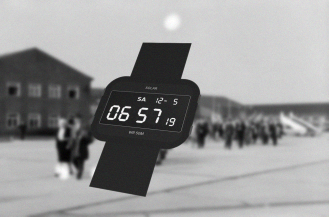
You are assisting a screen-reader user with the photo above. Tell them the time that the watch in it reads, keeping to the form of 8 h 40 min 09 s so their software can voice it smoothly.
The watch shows 6 h 57 min 19 s
